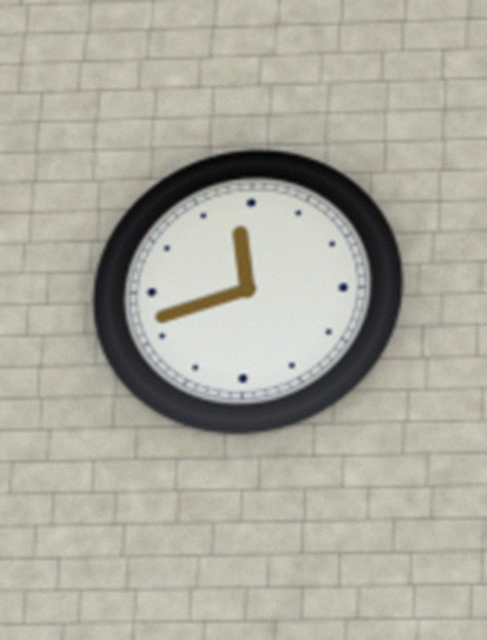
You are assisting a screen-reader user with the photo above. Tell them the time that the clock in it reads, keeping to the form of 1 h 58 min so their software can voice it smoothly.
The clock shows 11 h 42 min
